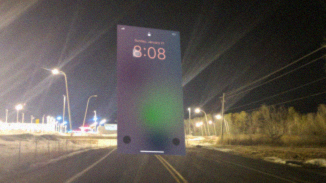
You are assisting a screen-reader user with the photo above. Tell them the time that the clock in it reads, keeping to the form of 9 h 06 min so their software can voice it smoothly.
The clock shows 8 h 08 min
